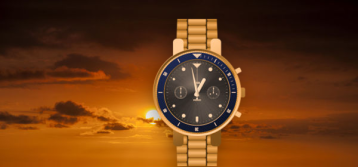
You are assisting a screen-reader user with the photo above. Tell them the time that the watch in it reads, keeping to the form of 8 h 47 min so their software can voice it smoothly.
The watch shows 12 h 58 min
